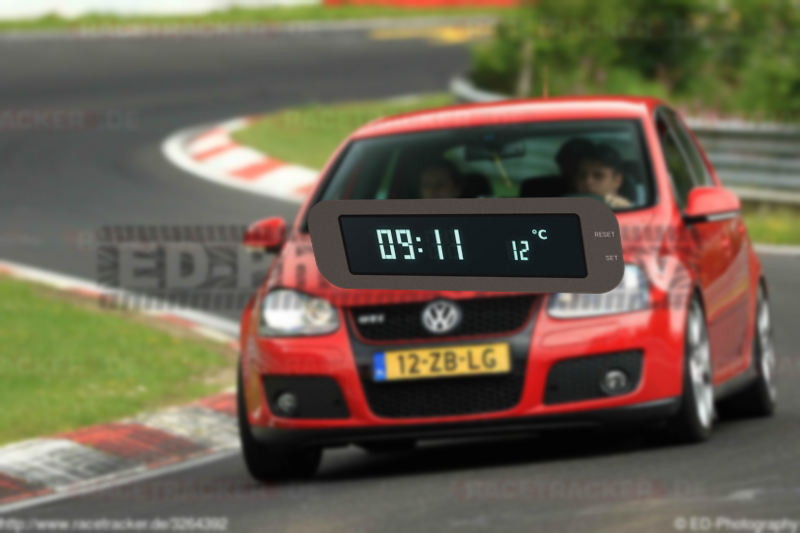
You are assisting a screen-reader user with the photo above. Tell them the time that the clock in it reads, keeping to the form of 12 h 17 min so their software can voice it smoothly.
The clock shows 9 h 11 min
